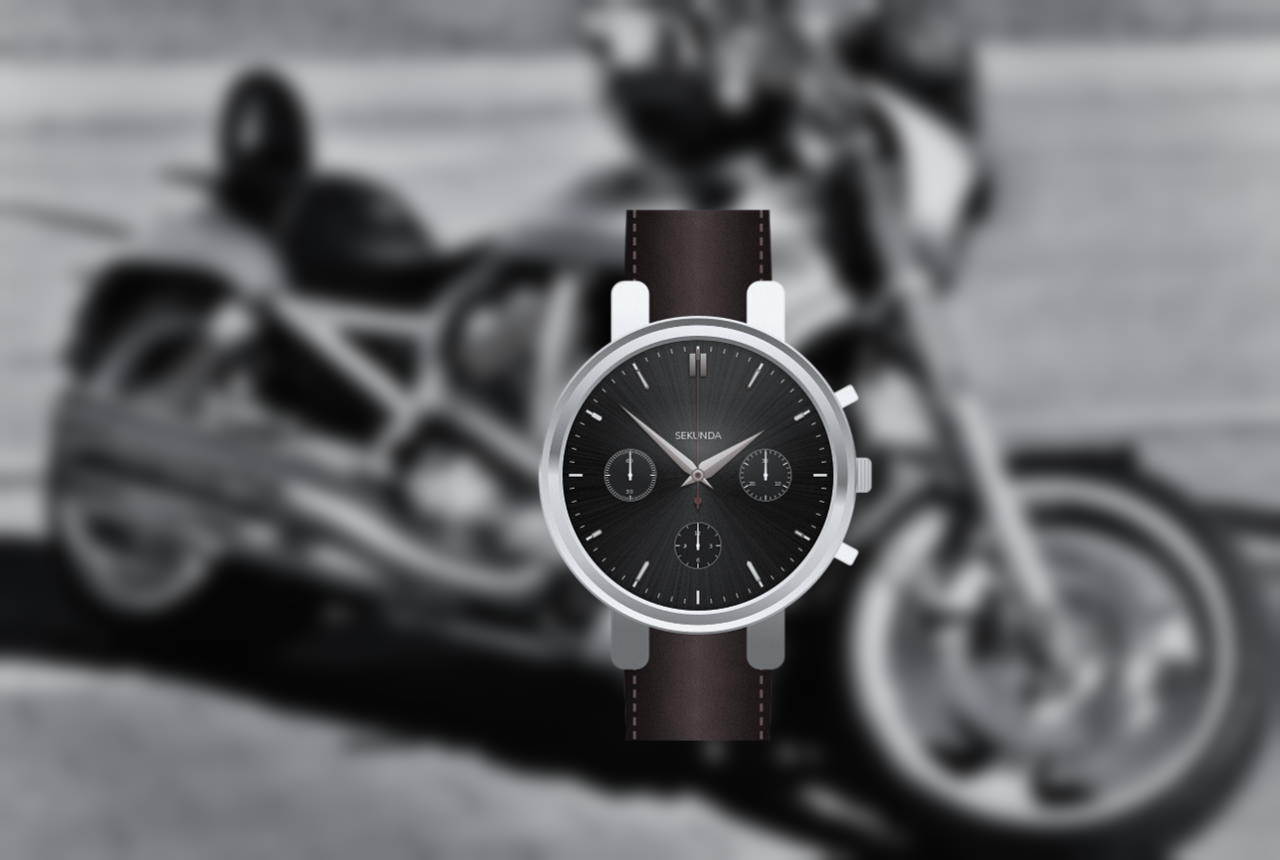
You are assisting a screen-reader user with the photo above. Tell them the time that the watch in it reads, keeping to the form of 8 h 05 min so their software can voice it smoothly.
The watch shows 1 h 52 min
